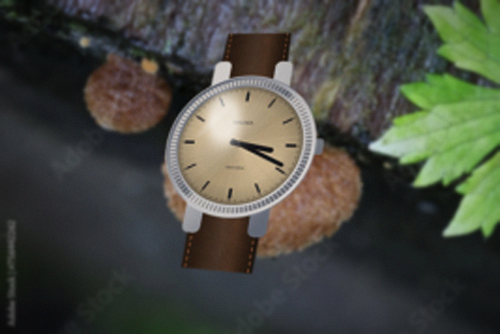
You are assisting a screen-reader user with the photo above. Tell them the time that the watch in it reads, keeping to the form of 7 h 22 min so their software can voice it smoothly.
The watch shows 3 h 19 min
